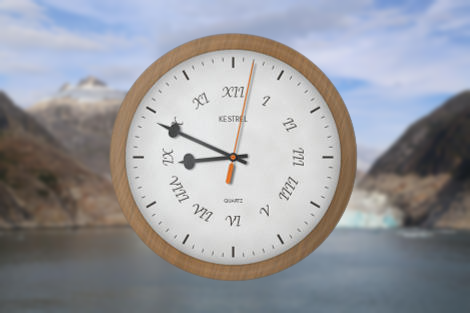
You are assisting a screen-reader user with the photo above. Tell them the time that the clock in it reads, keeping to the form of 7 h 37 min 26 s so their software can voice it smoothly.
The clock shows 8 h 49 min 02 s
